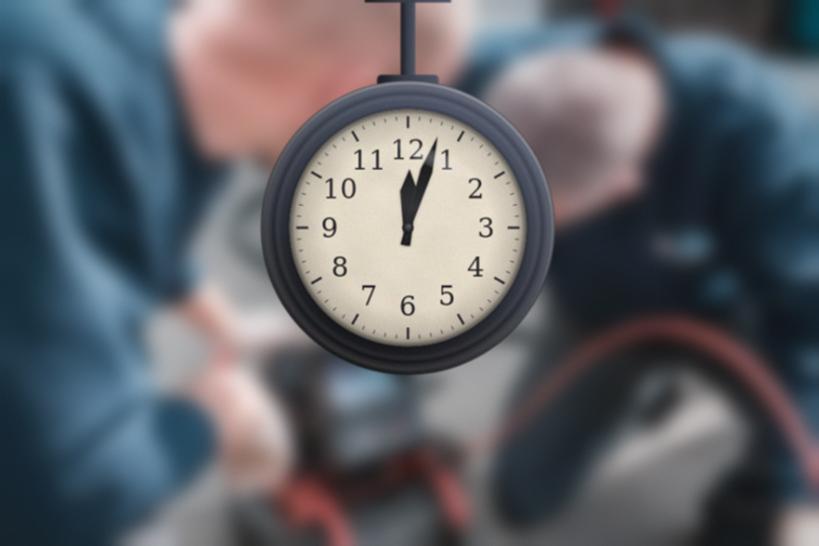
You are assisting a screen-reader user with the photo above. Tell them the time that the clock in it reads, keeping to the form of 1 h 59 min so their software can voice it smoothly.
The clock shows 12 h 03 min
